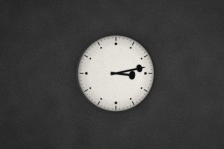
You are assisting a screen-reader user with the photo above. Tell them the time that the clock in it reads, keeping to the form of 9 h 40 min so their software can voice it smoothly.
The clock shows 3 h 13 min
